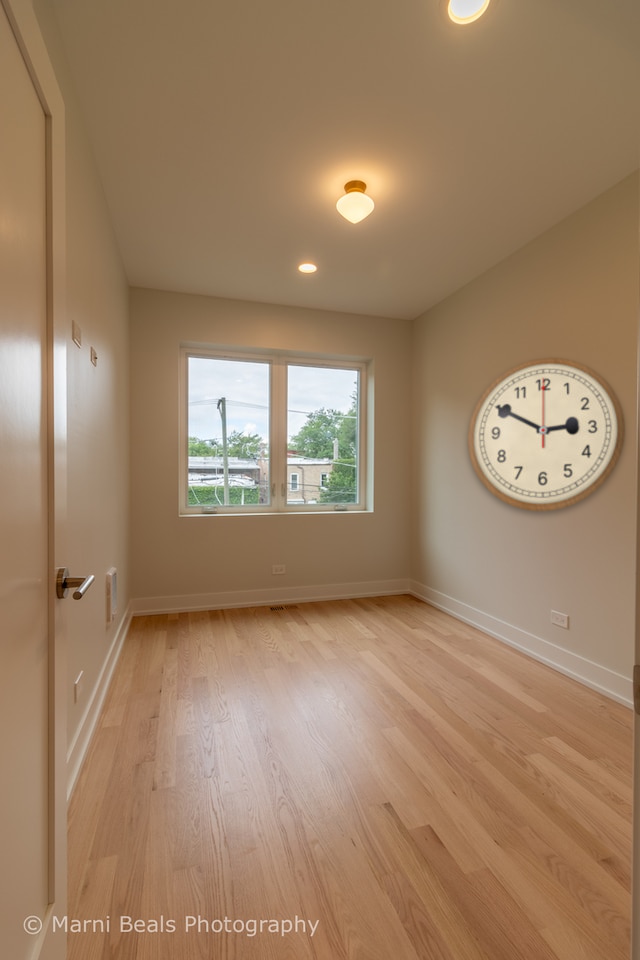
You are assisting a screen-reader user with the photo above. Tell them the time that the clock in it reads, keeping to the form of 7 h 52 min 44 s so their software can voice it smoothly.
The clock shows 2 h 50 min 00 s
